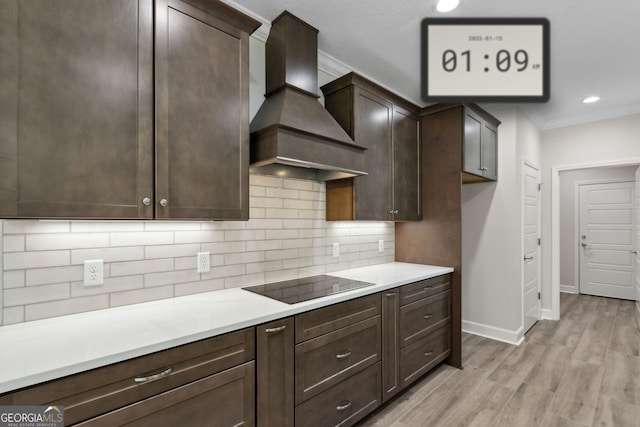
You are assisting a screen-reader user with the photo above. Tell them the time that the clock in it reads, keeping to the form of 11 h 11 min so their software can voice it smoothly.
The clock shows 1 h 09 min
